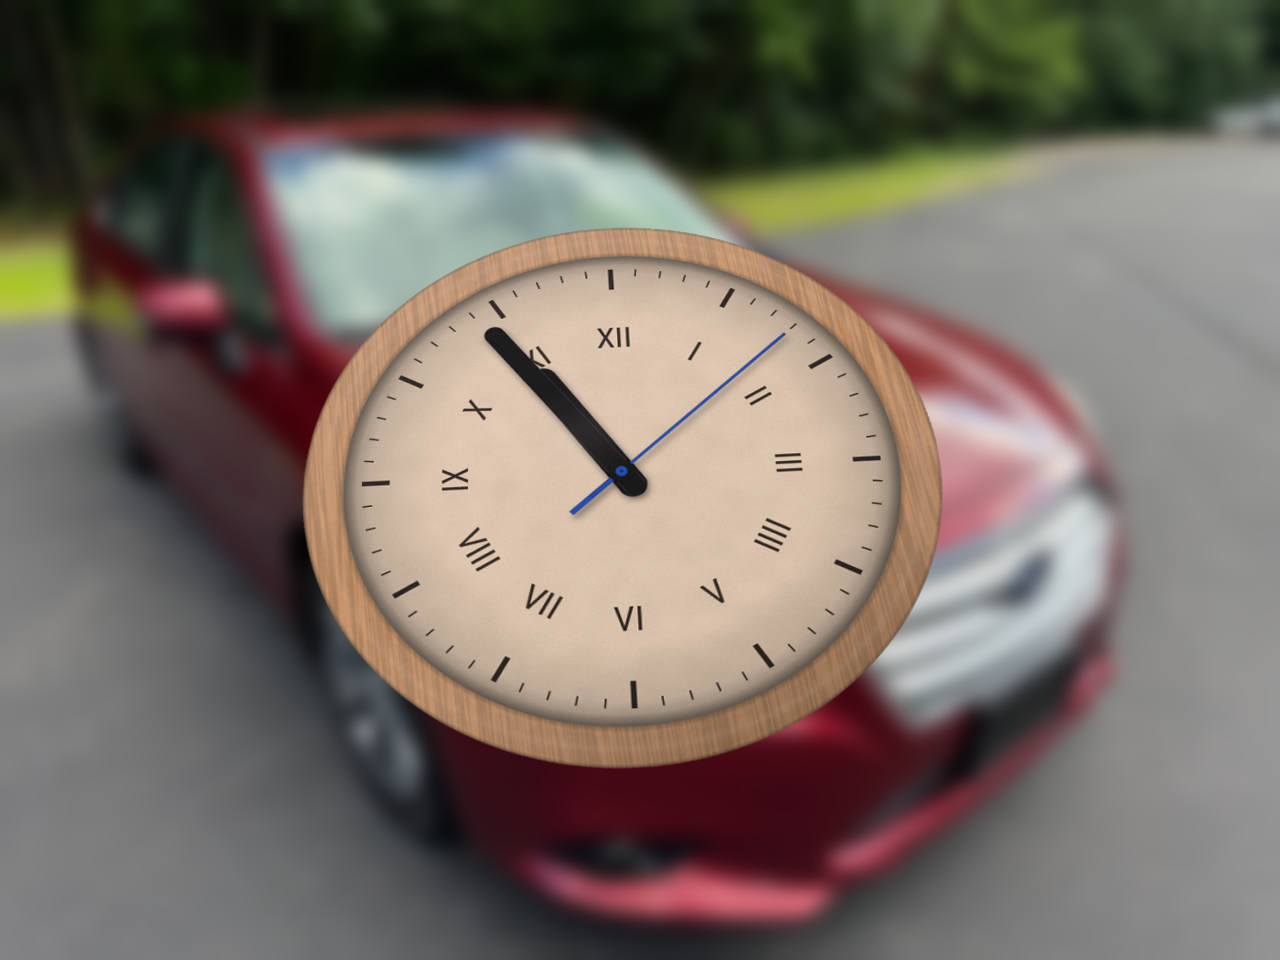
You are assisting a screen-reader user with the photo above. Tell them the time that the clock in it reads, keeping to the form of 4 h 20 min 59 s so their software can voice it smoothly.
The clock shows 10 h 54 min 08 s
